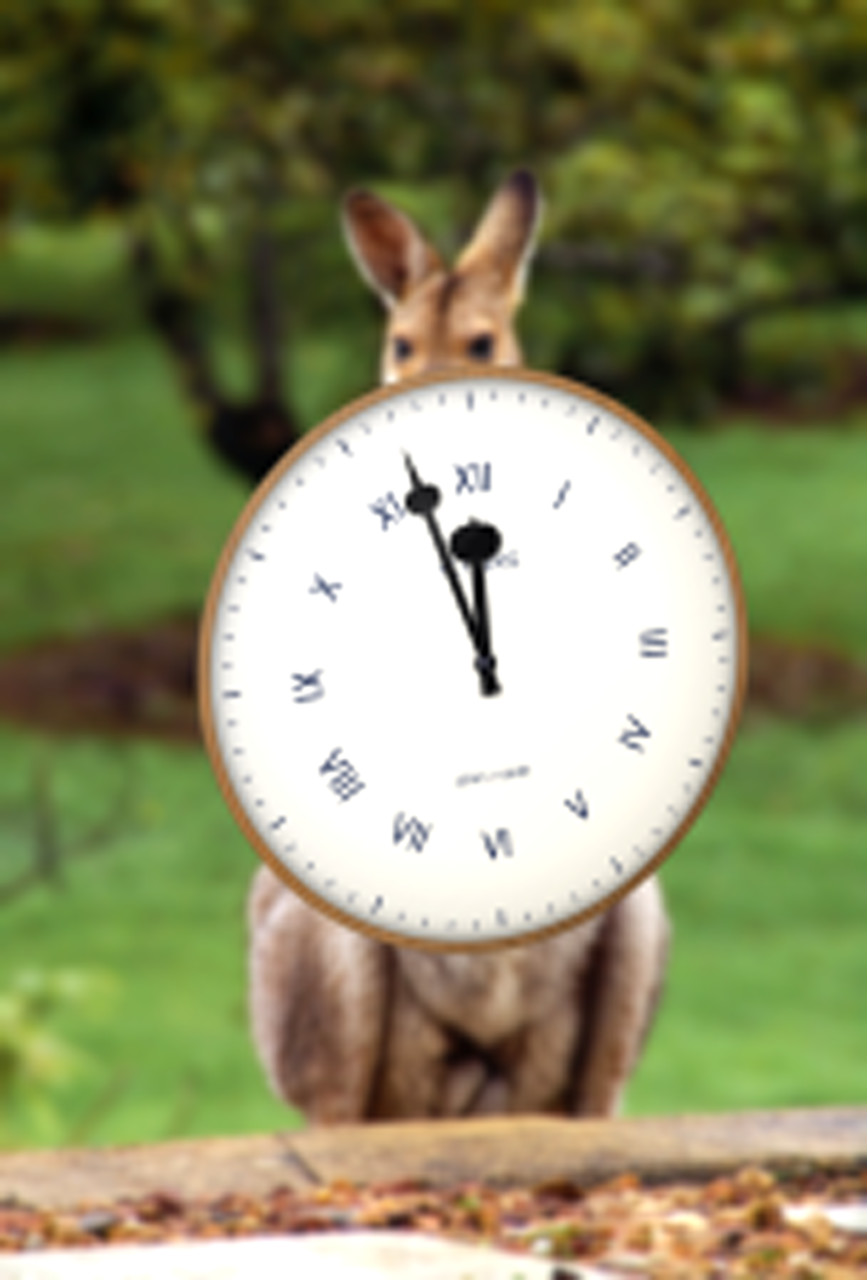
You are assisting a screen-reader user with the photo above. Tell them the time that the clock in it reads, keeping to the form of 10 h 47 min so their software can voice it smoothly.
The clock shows 11 h 57 min
